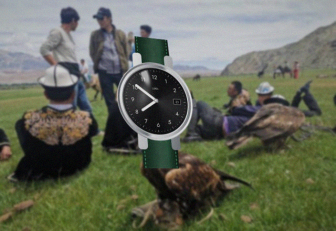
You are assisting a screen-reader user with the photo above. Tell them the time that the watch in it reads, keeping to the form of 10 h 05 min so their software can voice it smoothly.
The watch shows 7 h 51 min
